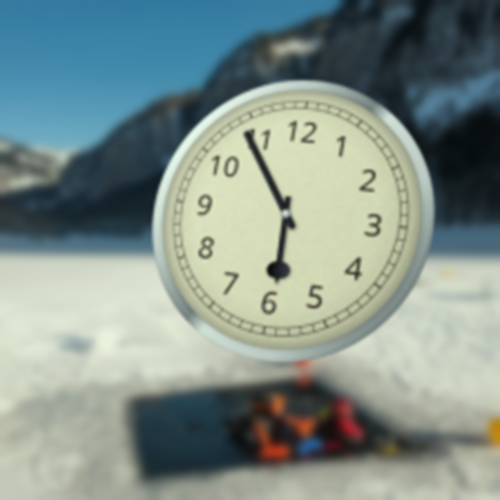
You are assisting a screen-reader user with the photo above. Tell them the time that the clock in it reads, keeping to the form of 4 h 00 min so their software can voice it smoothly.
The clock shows 5 h 54 min
